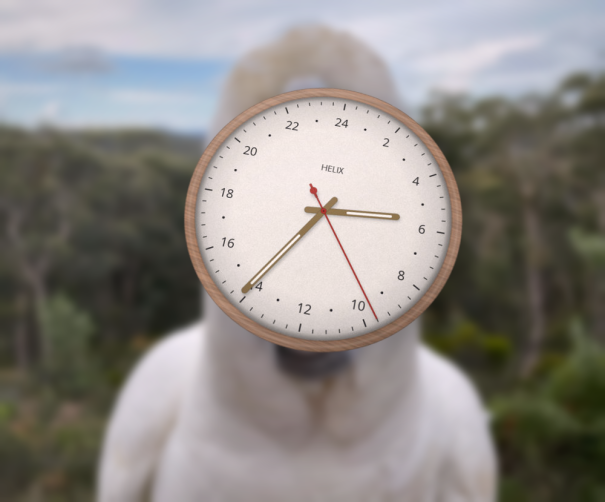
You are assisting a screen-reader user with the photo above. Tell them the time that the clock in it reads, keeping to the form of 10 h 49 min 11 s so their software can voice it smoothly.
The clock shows 5 h 35 min 24 s
